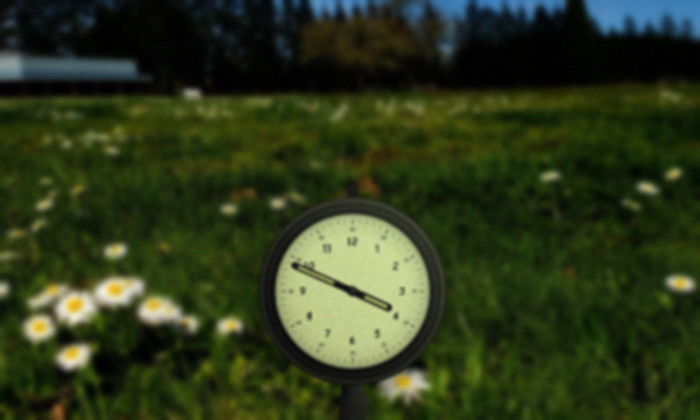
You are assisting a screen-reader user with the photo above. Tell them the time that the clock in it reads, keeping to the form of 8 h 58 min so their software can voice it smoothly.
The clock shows 3 h 49 min
